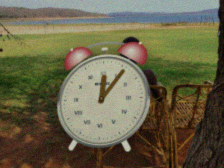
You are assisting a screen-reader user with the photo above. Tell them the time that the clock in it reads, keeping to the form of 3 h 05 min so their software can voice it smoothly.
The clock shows 12 h 06 min
